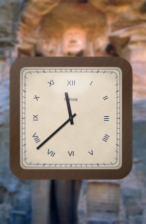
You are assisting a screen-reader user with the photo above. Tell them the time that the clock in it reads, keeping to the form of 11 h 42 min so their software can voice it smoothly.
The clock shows 11 h 38 min
